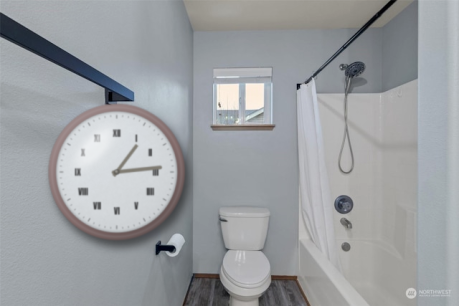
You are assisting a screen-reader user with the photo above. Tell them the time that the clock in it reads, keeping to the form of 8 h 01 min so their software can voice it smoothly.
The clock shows 1 h 14 min
